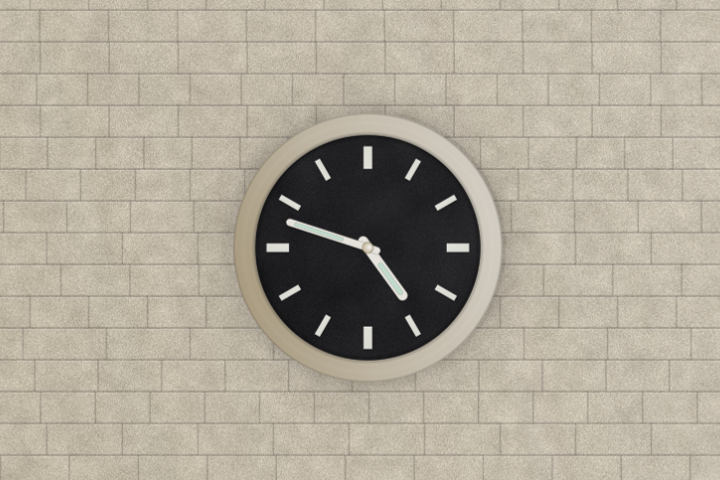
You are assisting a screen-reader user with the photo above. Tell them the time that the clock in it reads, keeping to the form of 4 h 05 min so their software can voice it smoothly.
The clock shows 4 h 48 min
